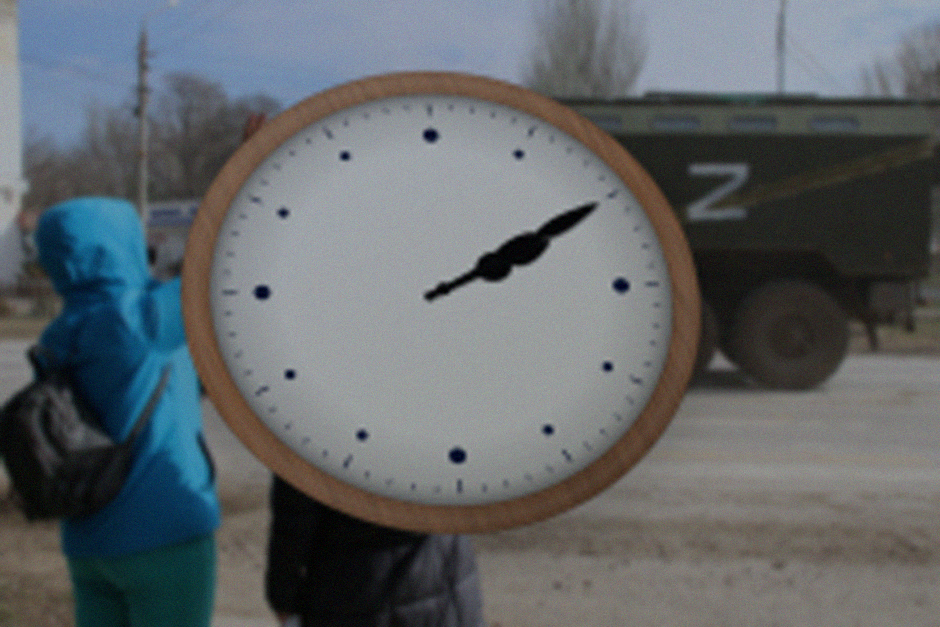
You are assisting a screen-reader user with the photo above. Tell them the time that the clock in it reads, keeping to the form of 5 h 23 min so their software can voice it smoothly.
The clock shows 2 h 10 min
